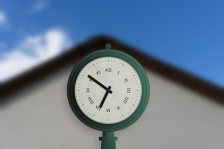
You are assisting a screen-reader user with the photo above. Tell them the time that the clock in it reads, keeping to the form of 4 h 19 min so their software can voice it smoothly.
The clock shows 6 h 51 min
